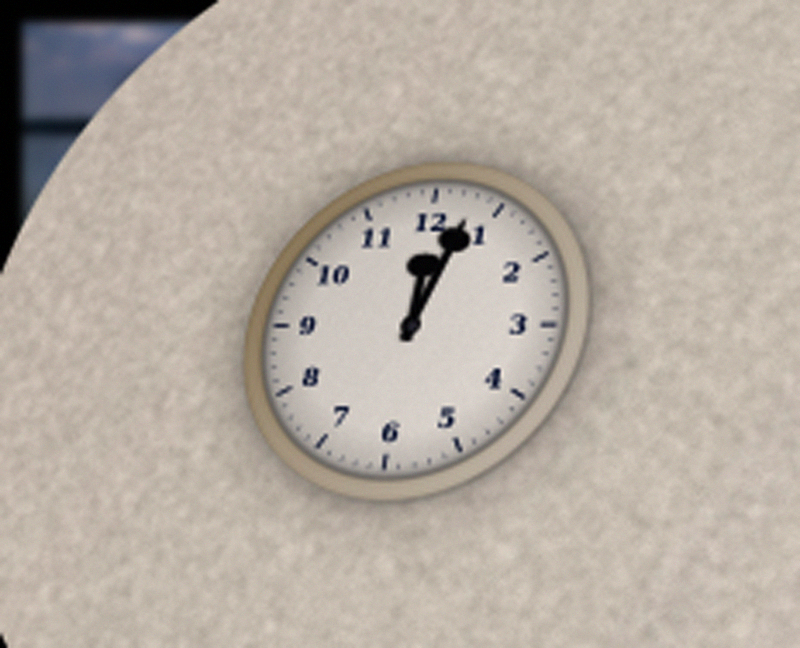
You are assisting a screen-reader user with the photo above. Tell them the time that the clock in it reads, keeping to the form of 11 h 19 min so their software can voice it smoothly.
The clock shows 12 h 03 min
